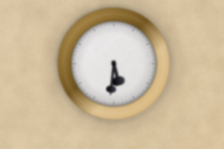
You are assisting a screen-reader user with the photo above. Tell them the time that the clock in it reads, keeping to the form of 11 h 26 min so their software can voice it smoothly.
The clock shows 5 h 31 min
